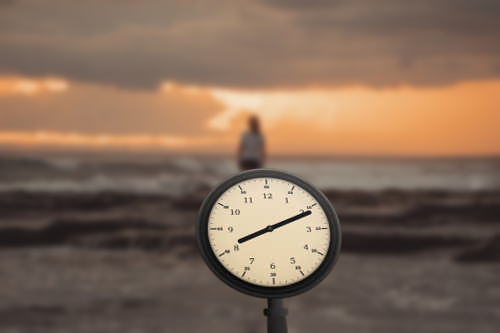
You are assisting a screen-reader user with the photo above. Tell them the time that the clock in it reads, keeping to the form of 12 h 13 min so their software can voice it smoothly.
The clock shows 8 h 11 min
